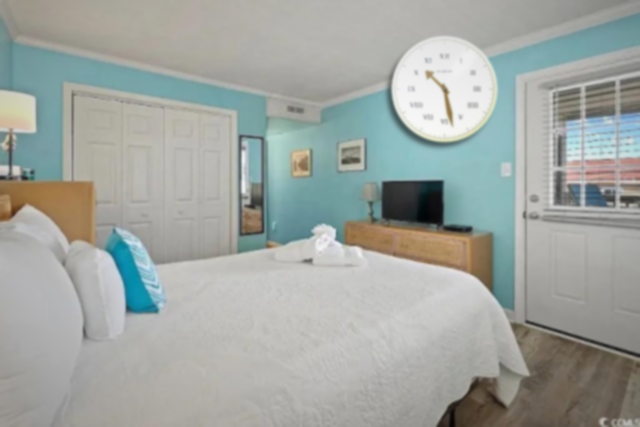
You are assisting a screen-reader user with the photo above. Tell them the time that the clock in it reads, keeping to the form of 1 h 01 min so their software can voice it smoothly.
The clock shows 10 h 28 min
